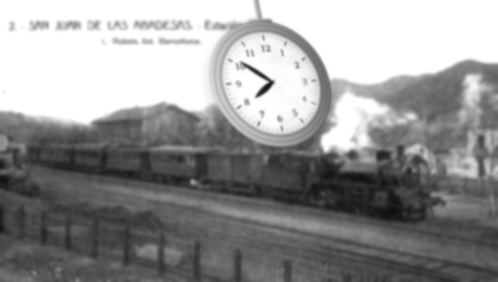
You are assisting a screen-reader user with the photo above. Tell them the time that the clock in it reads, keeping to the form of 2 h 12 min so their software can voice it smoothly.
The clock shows 7 h 51 min
